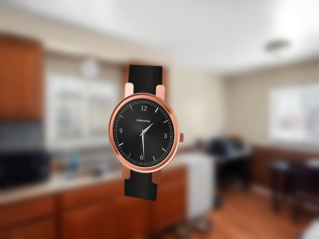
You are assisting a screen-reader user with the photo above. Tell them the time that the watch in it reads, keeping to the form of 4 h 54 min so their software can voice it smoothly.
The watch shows 1 h 29 min
